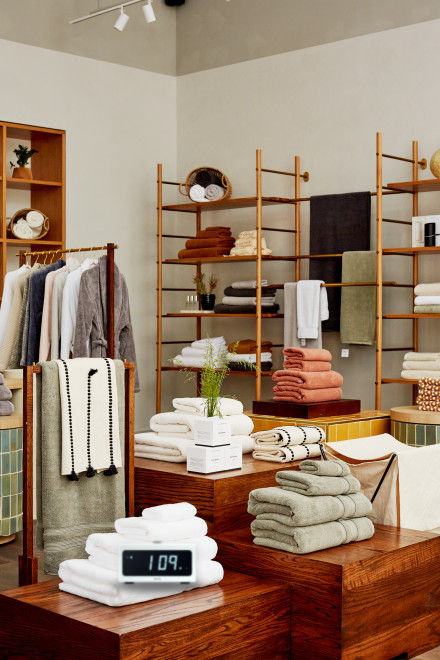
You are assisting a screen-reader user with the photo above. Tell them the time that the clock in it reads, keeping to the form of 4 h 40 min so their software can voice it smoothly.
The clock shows 1 h 09 min
